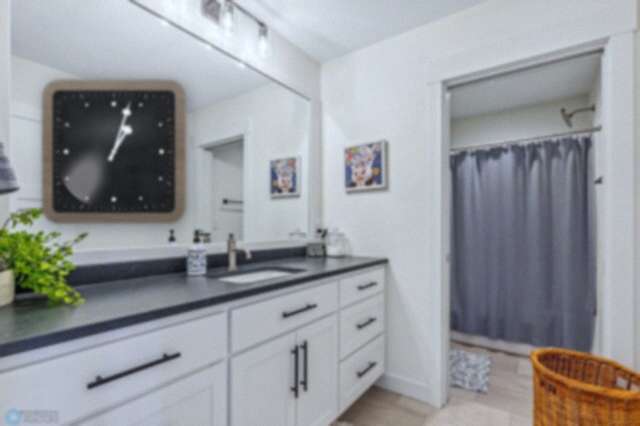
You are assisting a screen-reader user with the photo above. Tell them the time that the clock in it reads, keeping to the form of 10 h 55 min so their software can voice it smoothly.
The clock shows 1 h 03 min
